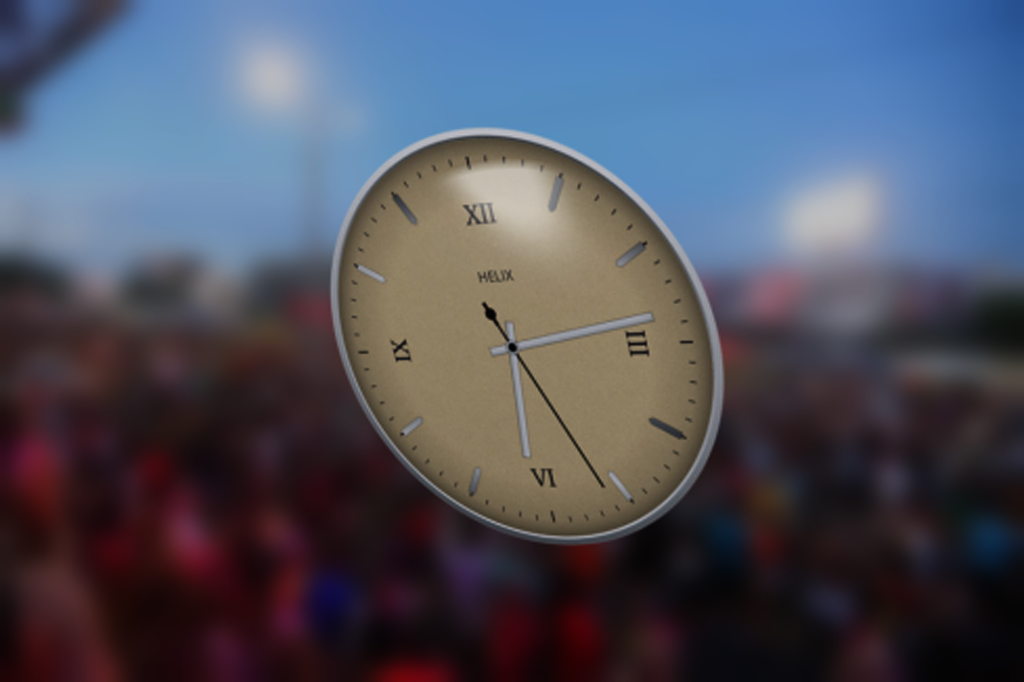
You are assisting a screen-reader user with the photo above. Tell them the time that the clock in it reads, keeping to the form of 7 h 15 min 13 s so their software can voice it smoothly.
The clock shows 6 h 13 min 26 s
